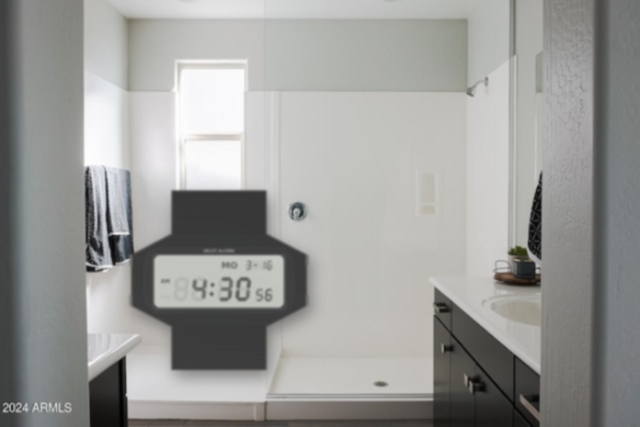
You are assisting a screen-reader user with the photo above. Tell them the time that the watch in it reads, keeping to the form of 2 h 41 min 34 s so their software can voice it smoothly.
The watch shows 4 h 30 min 56 s
